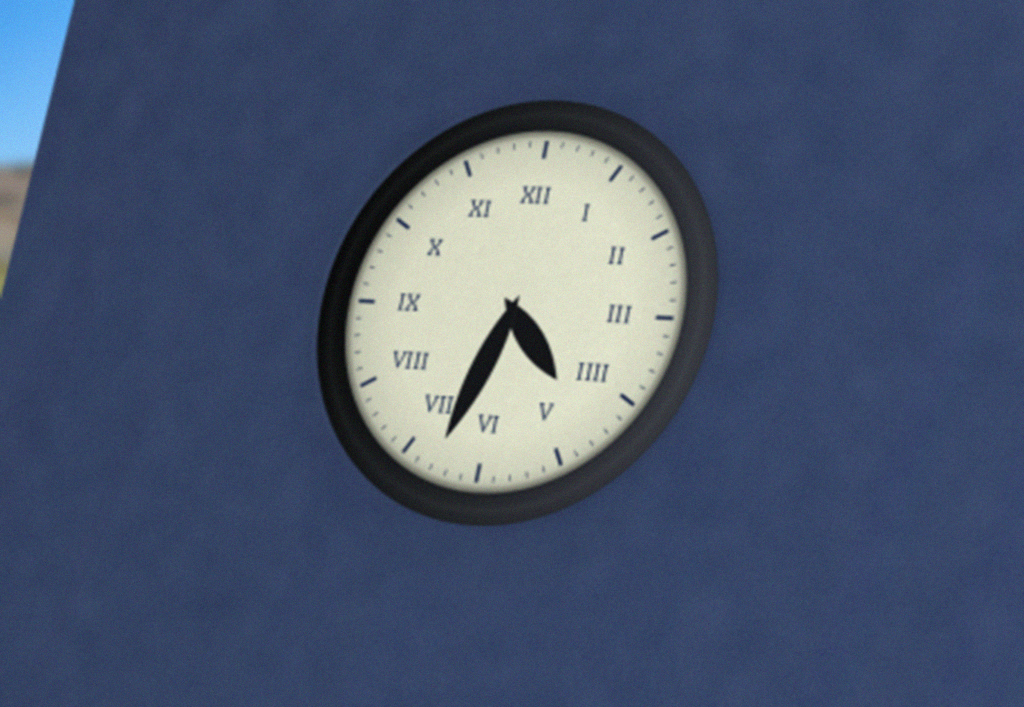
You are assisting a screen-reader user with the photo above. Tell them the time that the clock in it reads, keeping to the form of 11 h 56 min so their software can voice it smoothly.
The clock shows 4 h 33 min
